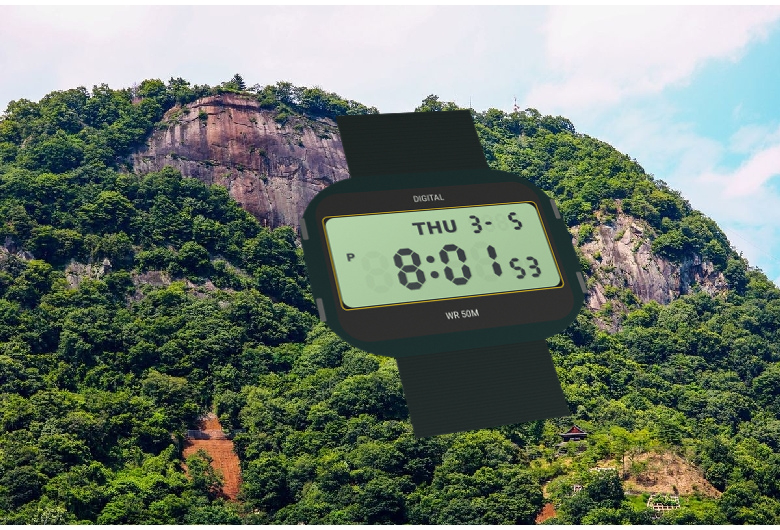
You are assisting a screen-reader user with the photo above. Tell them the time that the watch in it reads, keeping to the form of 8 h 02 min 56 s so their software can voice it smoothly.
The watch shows 8 h 01 min 53 s
